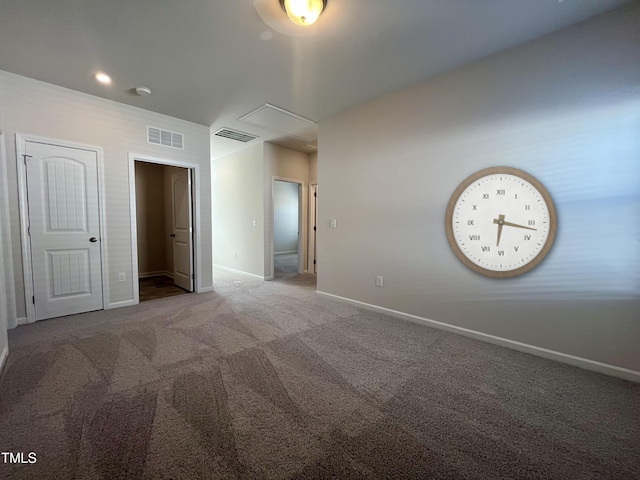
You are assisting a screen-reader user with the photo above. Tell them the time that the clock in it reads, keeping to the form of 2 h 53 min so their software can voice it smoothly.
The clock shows 6 h 17 min
